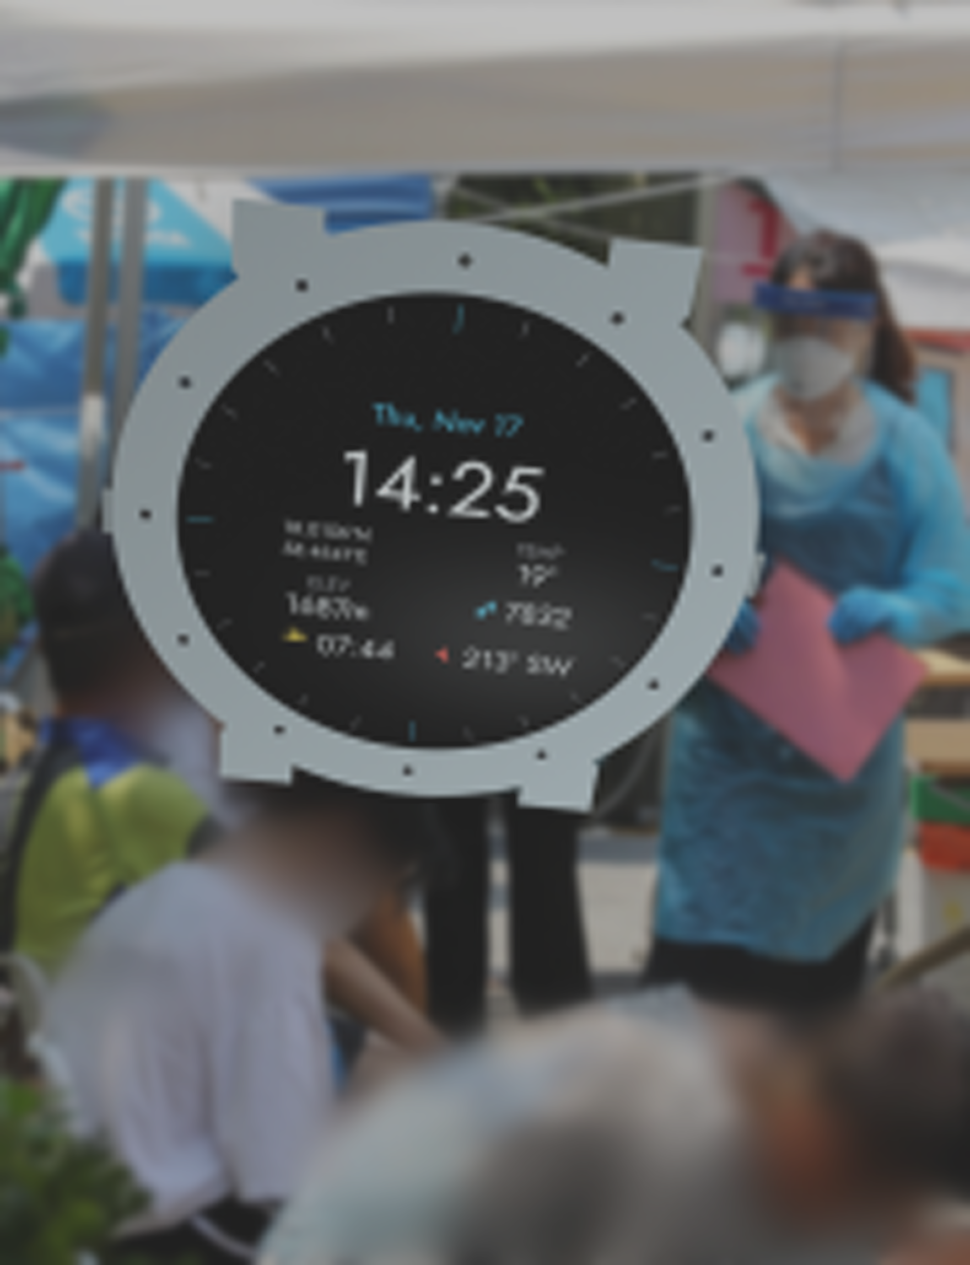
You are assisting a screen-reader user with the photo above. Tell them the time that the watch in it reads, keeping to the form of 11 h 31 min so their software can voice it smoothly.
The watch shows 14 h 25 min
